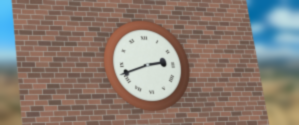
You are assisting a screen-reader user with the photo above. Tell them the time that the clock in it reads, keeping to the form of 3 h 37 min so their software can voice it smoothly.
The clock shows 2 h 42 min
